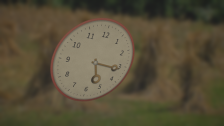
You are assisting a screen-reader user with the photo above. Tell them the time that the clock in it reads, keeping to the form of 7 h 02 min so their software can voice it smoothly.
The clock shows 5 h 16 min
